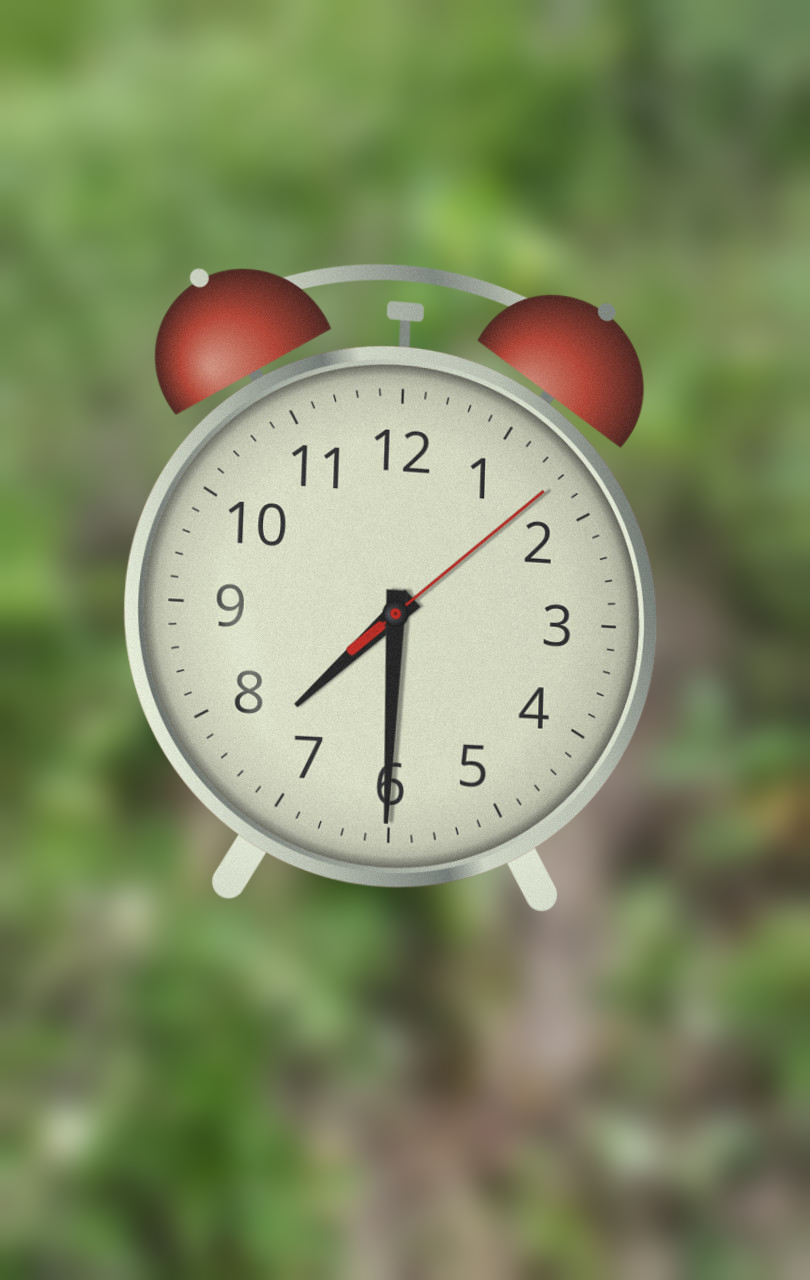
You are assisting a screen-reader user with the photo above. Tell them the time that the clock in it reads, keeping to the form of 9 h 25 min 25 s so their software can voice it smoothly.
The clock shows 7 h 30 min 08 s
